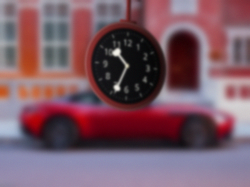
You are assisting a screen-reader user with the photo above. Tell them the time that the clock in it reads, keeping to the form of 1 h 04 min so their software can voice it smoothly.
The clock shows 10 h 34 min
